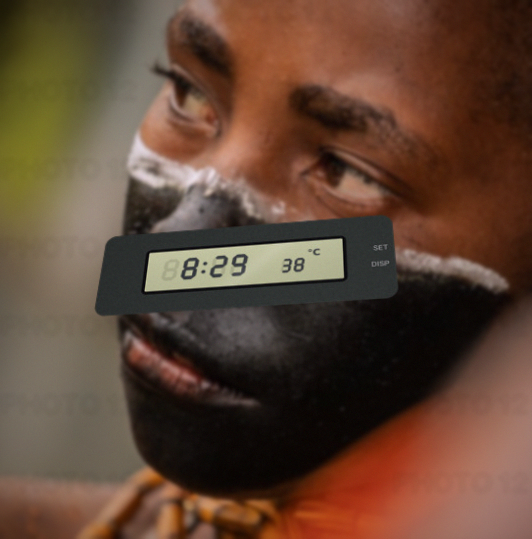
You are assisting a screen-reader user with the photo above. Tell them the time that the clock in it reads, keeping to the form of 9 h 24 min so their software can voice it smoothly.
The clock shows 8 h 29 min
